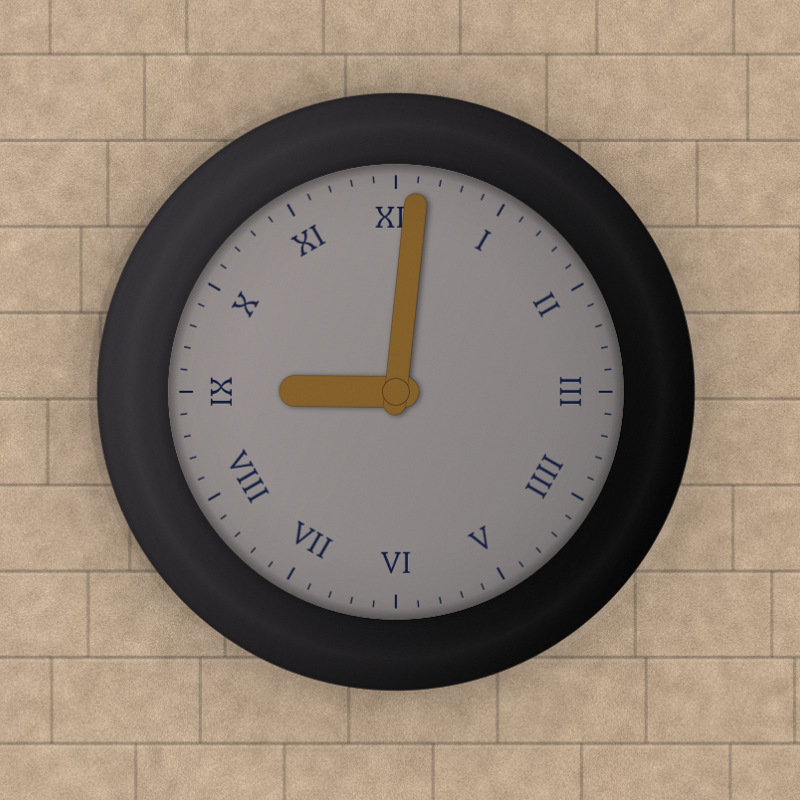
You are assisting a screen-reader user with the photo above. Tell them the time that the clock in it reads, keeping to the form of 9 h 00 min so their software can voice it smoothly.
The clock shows 9 h 01 min
